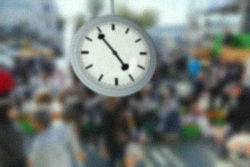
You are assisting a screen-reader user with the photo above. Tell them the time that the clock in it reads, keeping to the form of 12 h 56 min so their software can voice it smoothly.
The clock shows 4 h 54 min
